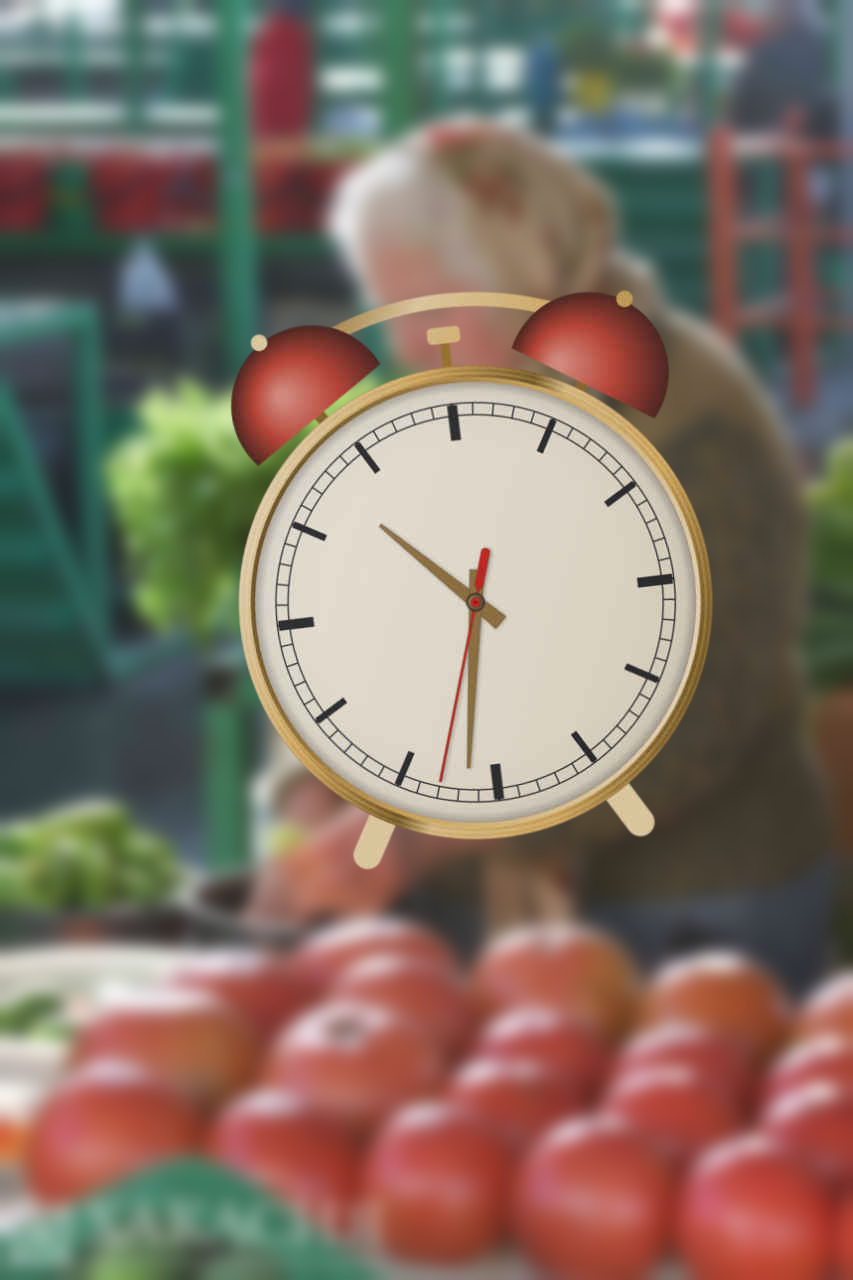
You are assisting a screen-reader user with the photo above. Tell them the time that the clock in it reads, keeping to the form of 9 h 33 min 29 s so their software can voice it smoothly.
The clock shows 10 h 31 min 33 s
